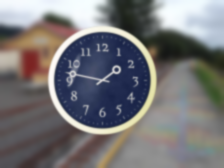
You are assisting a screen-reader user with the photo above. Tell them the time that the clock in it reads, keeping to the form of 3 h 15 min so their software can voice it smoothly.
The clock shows 1 h 47 min
